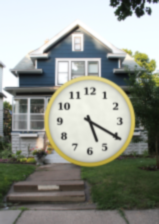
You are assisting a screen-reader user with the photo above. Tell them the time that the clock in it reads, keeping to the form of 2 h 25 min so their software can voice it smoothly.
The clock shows 5 h 20 min
